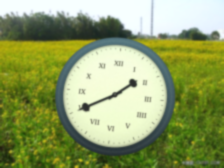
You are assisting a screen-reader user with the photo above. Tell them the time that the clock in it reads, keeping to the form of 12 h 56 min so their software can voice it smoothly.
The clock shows 1 h 40 min
